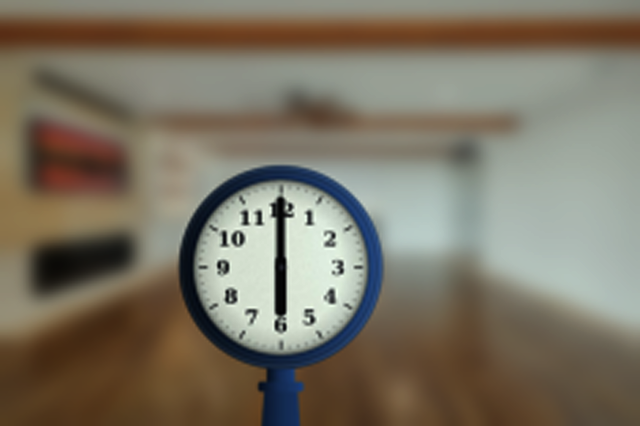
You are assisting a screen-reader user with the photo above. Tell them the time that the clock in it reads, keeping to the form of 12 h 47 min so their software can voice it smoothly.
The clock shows 6 h 00 min
